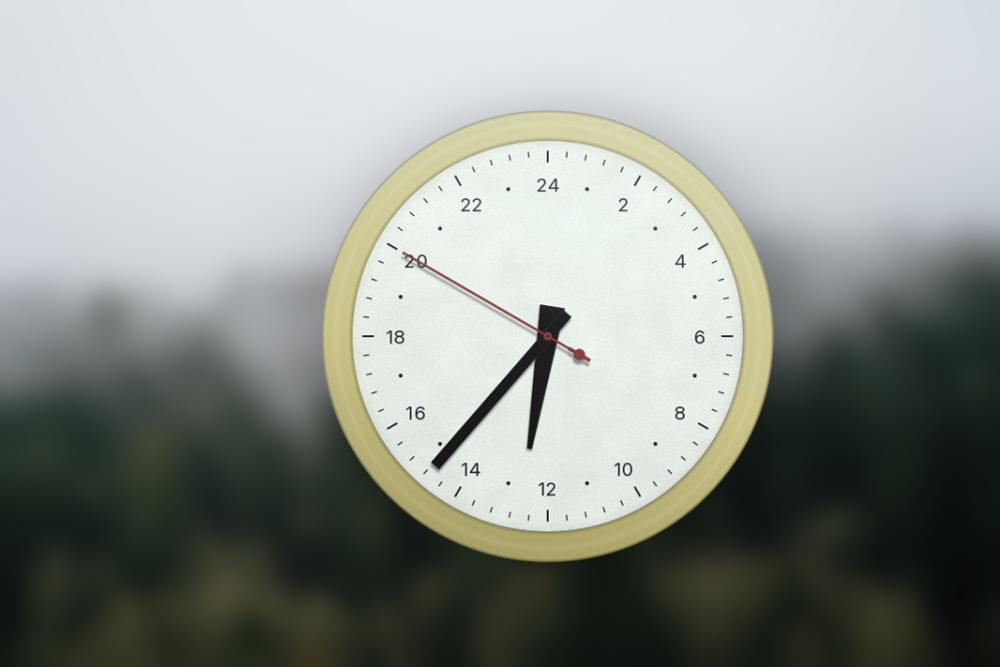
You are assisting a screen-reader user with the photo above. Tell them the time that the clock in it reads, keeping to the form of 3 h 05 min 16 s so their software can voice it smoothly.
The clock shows 12 h 36 min 50 s
